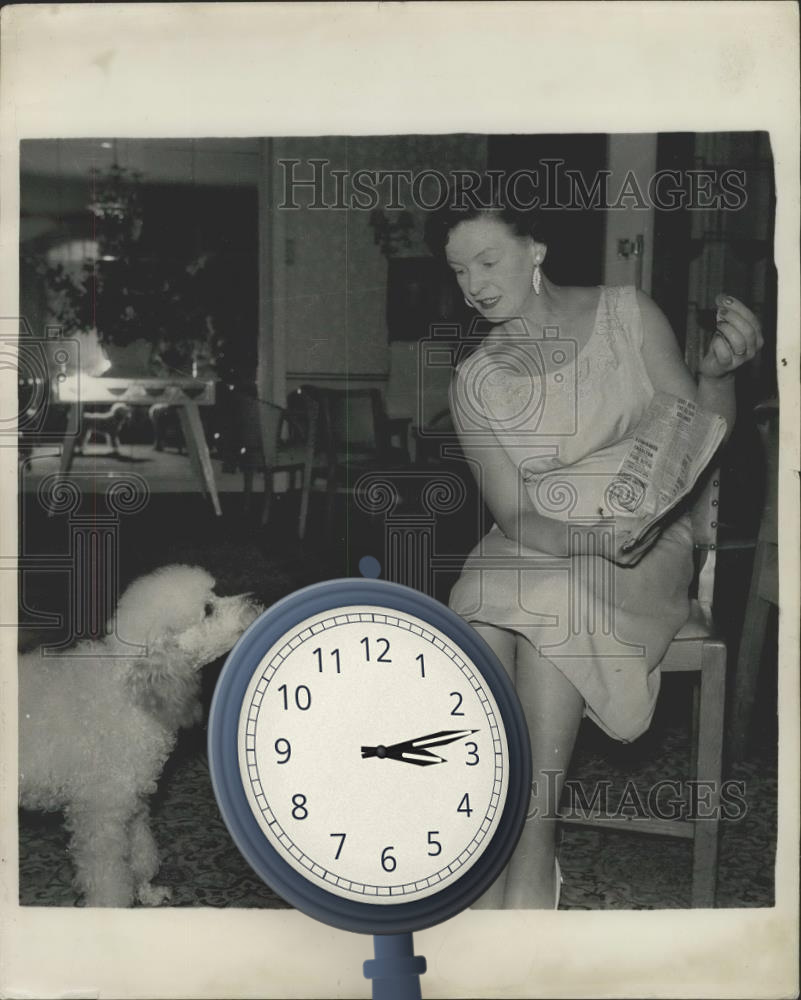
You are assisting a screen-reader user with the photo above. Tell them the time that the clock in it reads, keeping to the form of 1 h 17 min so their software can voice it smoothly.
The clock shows 3 h 13 min
